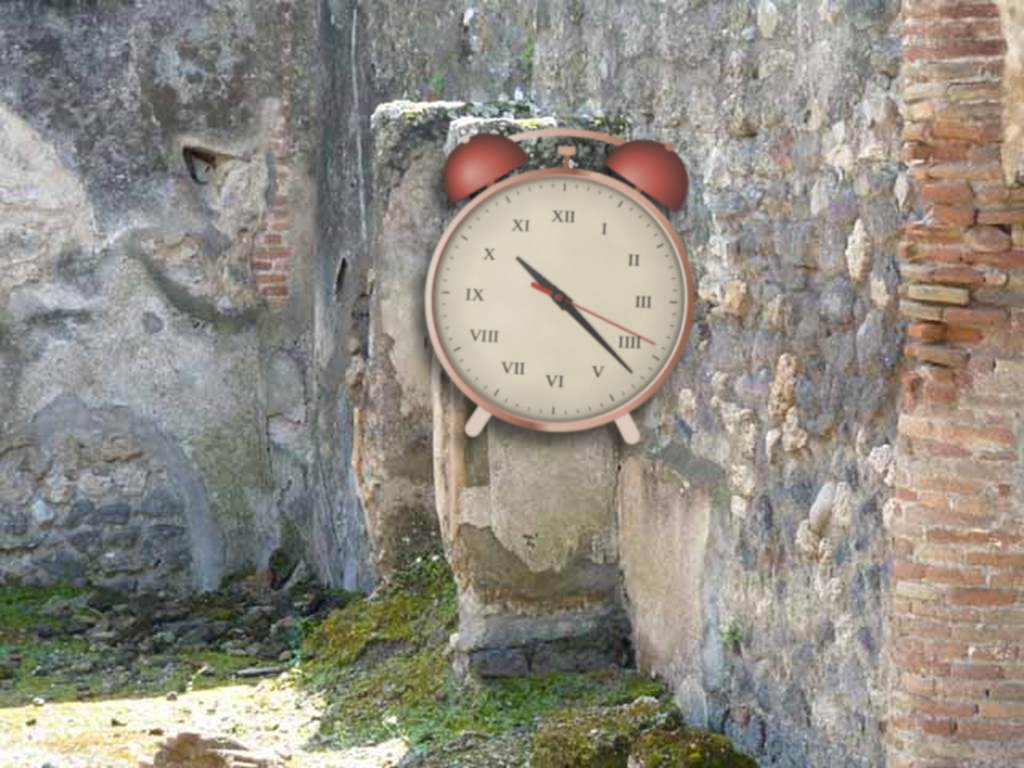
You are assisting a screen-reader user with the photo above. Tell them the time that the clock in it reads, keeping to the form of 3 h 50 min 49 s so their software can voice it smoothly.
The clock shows 10 h 22 min 19 s
